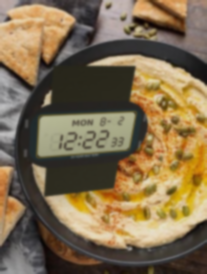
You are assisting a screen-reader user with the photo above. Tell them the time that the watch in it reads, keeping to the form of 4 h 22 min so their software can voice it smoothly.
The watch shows 12 h 22 min
